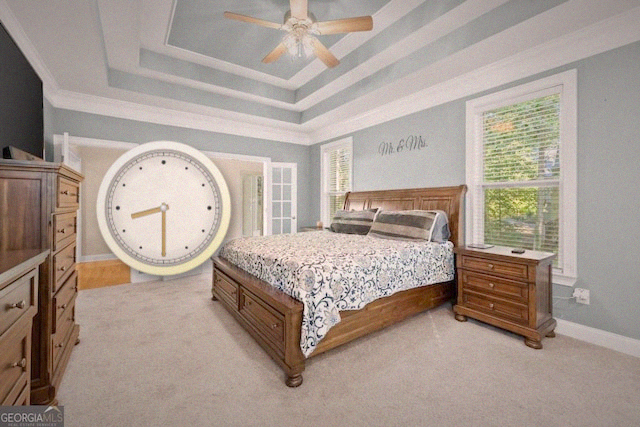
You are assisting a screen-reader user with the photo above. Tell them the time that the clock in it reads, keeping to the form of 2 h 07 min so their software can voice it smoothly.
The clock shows 8 h 30 min
